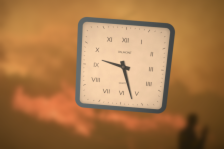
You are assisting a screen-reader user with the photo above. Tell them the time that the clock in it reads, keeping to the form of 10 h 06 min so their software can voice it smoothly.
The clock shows 9 h 27 min
